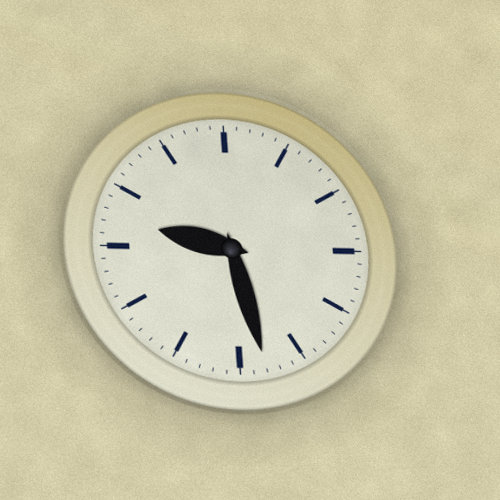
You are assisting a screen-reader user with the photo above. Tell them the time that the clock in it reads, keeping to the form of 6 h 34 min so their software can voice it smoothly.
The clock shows 9 h 28 min
